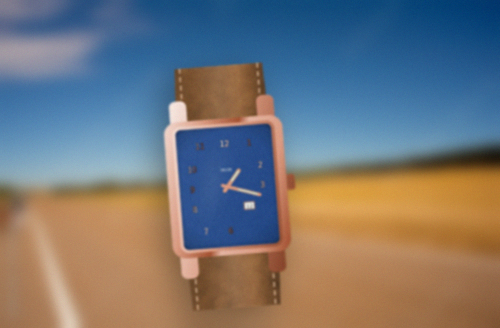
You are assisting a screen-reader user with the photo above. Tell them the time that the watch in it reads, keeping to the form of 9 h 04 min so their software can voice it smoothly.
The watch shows 1 h 18 min
